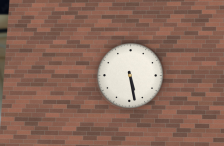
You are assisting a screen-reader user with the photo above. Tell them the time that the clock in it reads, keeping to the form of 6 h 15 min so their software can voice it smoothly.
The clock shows 5 h 28 min
